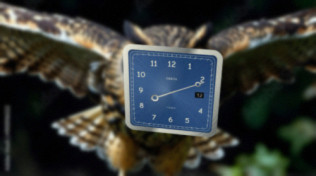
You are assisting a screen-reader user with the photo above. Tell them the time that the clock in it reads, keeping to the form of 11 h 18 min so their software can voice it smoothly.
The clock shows 8 h 11 min
